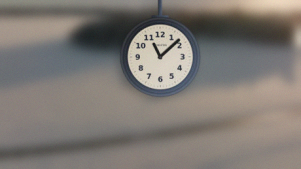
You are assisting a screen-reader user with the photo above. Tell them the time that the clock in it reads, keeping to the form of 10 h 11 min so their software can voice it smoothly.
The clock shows 11 h 08 min
